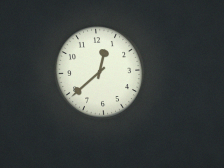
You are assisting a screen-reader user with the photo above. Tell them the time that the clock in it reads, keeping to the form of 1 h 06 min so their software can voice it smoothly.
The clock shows 12 h 39 min
